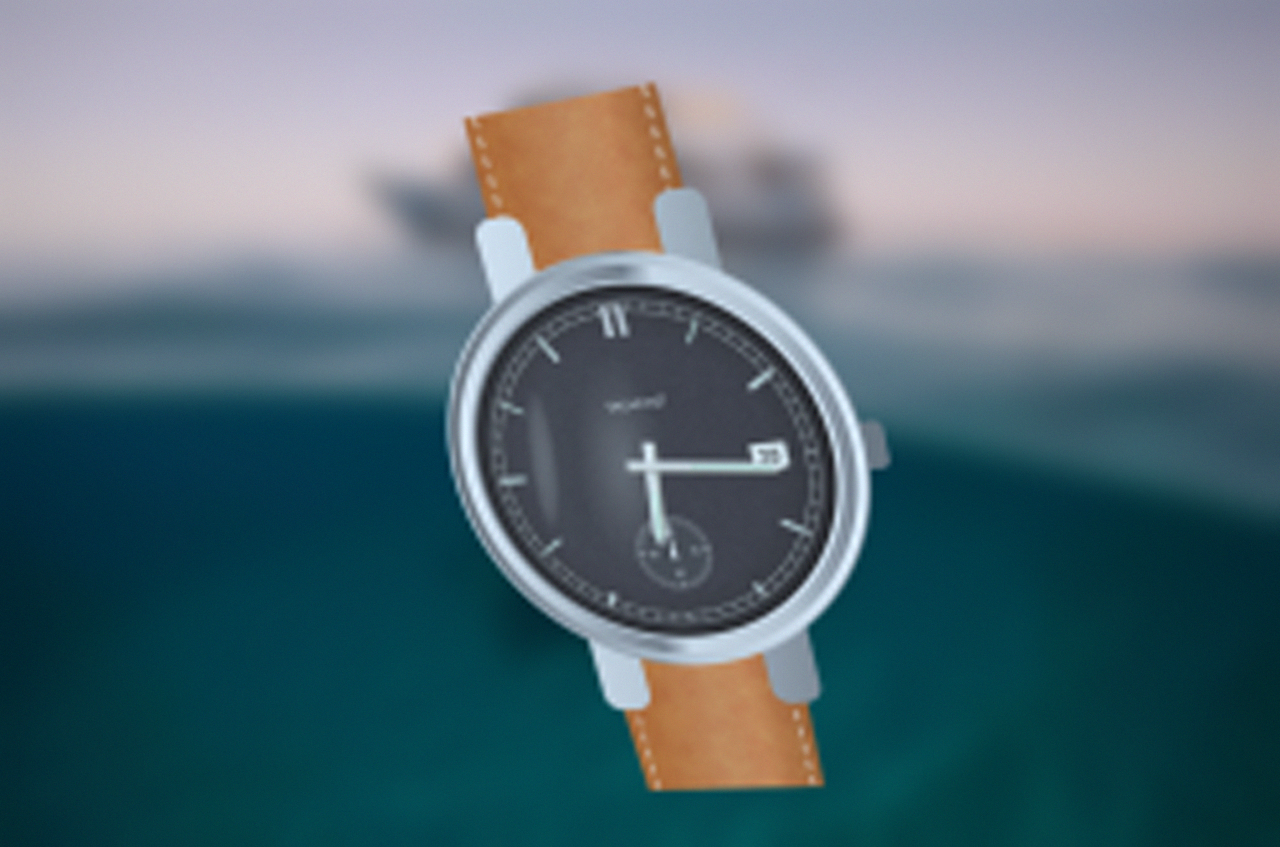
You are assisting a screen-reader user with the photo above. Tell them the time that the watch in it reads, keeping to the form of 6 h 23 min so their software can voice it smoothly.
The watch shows 6 h 16 min
